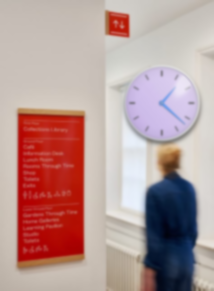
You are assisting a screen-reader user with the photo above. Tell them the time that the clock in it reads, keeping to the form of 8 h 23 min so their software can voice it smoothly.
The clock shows 1 h 22 min
